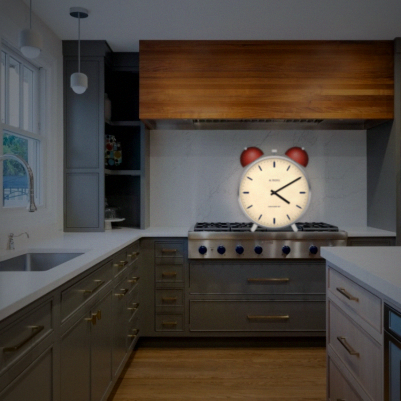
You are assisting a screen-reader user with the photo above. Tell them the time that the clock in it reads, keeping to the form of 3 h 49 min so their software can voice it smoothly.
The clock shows 4 h 10 min
